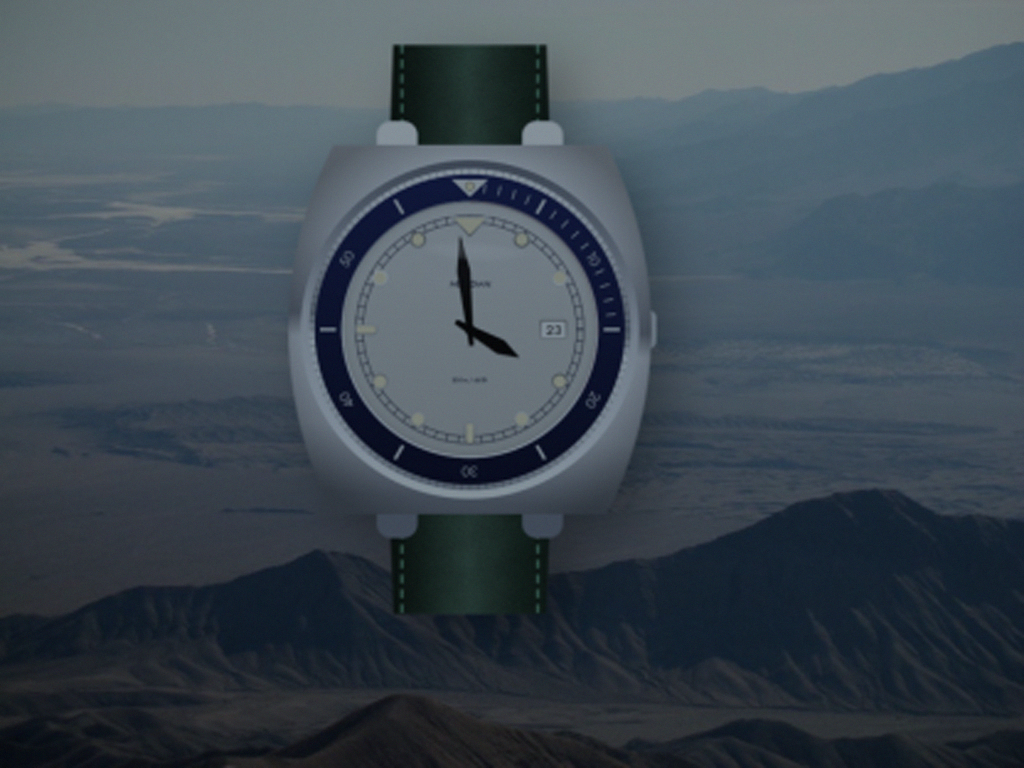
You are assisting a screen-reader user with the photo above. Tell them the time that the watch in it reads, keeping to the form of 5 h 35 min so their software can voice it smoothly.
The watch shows 3 h 59 min
